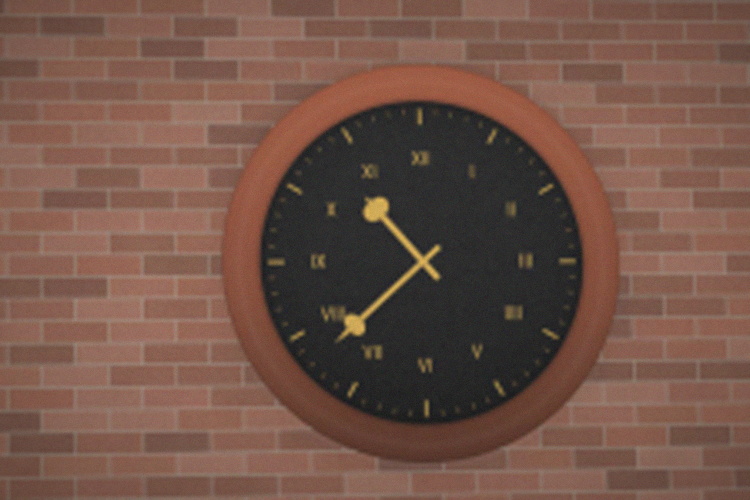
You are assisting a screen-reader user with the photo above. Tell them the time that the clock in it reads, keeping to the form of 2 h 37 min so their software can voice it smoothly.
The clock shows 10 h 38 min
